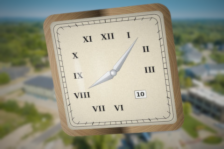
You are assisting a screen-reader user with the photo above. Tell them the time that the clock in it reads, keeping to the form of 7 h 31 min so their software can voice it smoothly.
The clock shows 8 h 07 min
